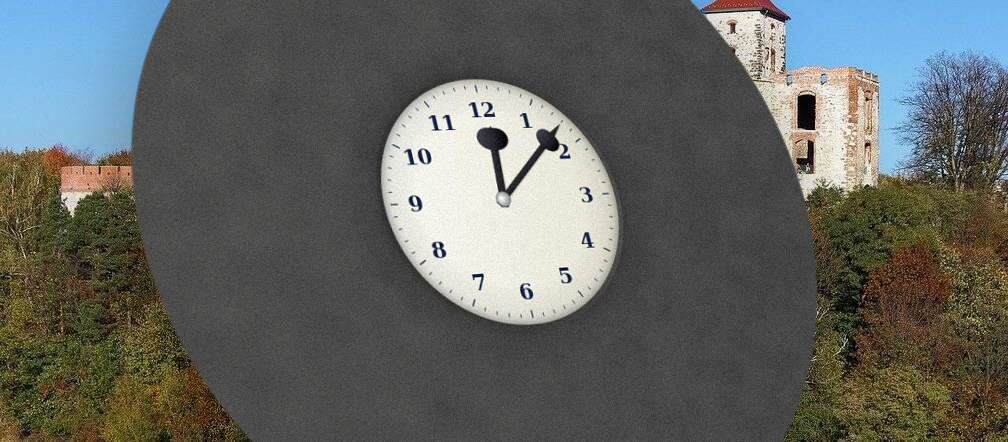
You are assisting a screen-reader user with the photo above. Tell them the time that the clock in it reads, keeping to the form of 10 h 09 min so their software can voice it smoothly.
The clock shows 12 h 08 min
